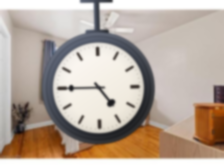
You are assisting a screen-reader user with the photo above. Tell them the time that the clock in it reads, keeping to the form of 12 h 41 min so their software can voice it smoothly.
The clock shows 4 h 45 min
